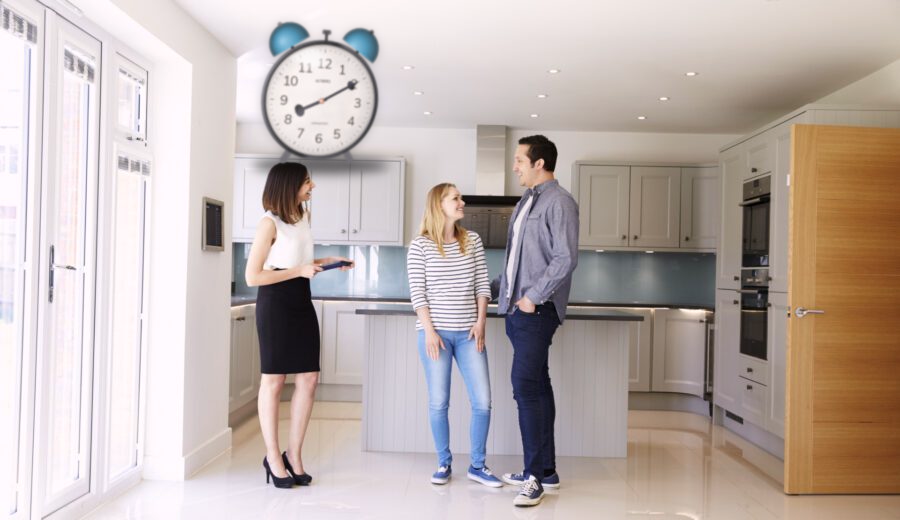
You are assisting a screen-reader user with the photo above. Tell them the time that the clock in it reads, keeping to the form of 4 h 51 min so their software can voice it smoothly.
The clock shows 8 h 10 min
